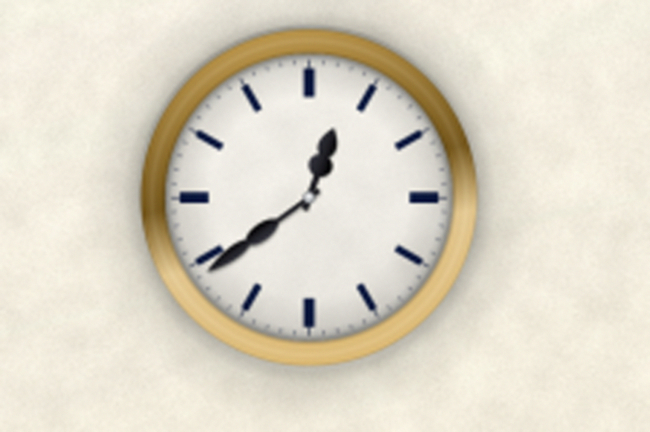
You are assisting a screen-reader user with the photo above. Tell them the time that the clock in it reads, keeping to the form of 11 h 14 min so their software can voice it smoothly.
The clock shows 12 h 39 min
